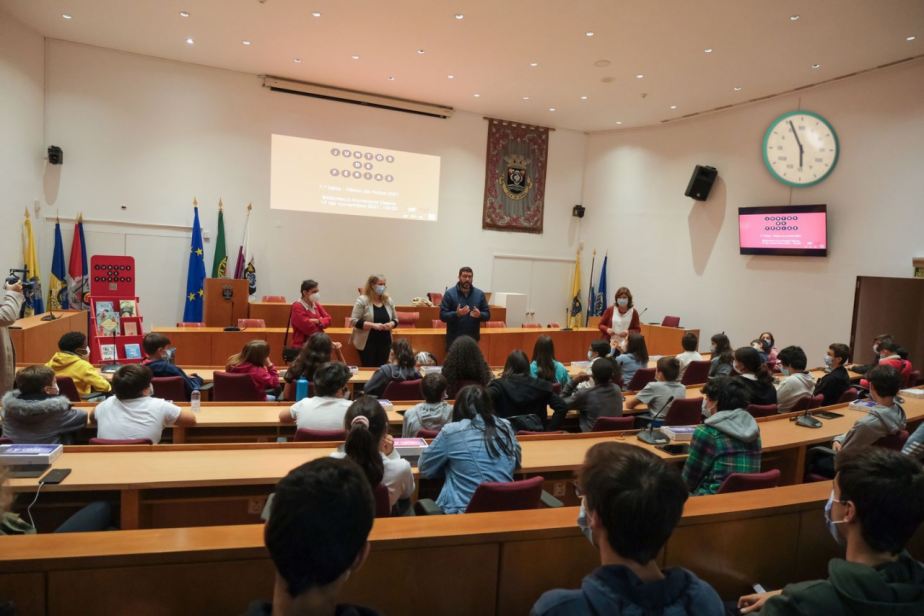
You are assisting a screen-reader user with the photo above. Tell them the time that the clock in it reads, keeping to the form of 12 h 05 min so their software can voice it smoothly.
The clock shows 5 h 56 min
